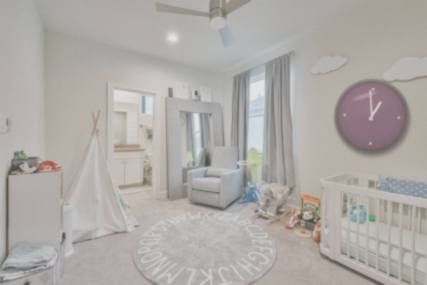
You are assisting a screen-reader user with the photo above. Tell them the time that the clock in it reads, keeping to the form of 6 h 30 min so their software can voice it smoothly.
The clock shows 12 h 59 min
